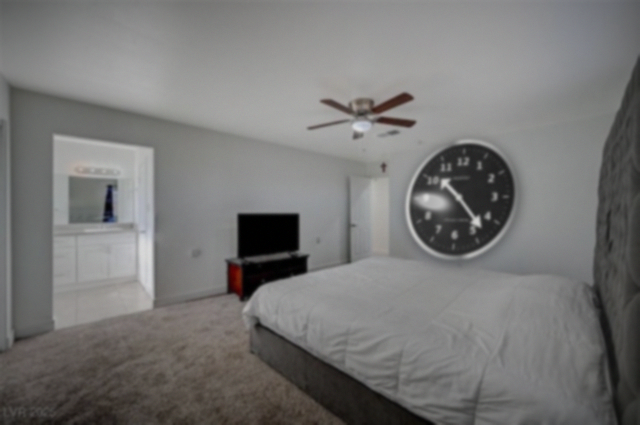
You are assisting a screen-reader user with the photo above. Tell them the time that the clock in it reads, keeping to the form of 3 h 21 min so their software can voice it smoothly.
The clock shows 10 h 23 min
